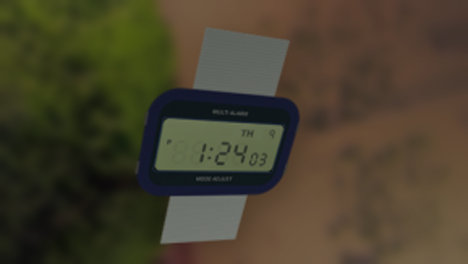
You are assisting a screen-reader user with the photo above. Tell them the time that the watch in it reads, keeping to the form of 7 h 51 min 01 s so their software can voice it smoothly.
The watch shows 1 h 24 min 03 s
